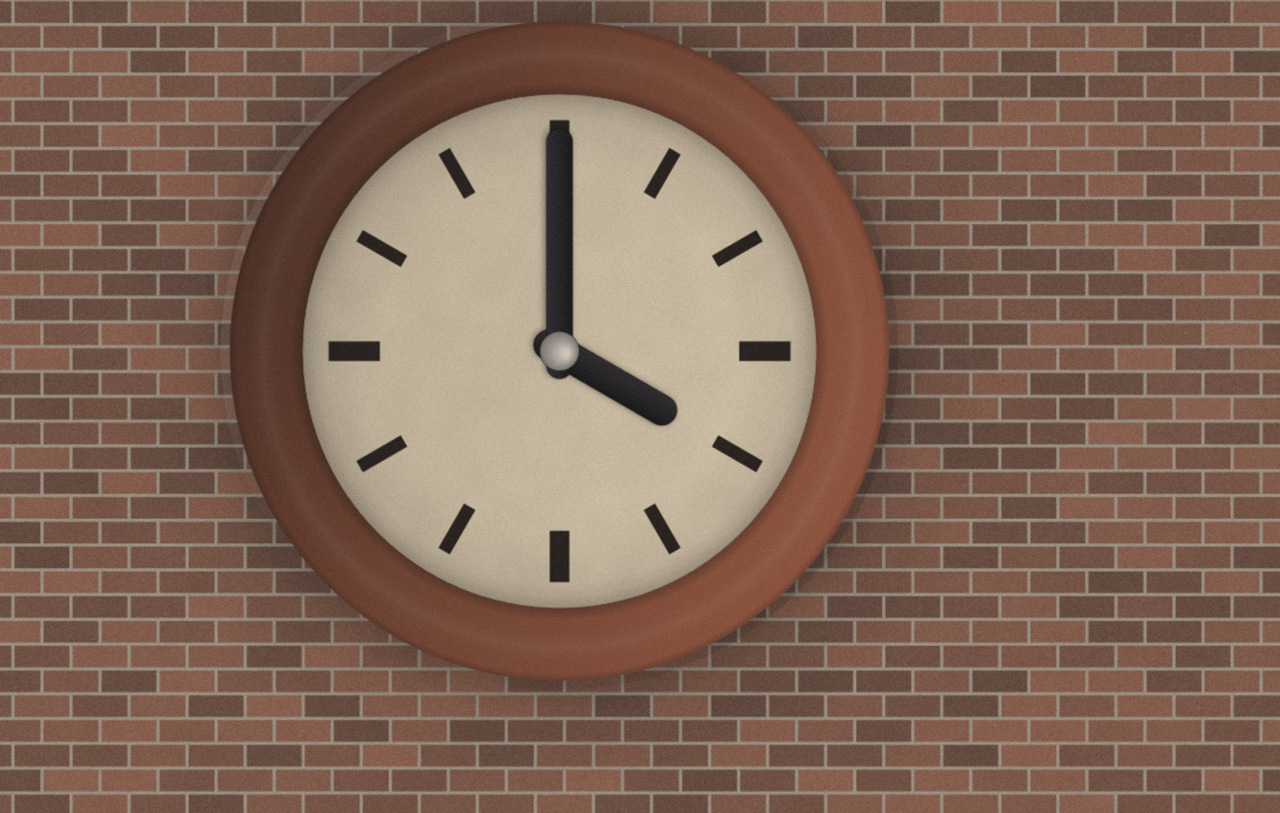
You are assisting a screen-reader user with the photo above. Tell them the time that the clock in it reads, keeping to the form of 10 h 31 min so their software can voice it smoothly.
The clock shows 4 h 00 min
